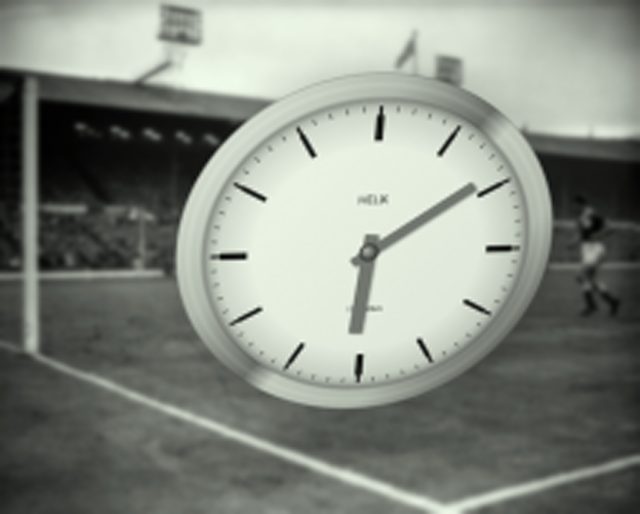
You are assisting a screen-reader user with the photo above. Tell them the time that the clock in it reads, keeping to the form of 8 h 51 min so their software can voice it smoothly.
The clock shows 6 h 09 min
